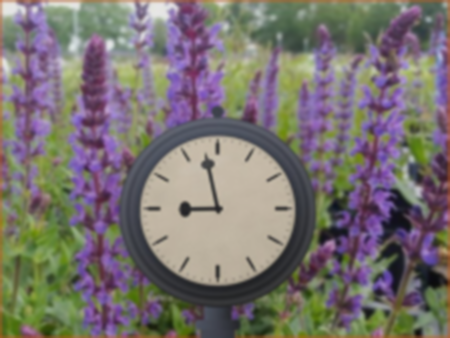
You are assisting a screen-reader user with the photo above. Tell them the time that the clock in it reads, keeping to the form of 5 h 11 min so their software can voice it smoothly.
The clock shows 8 h 58 min
